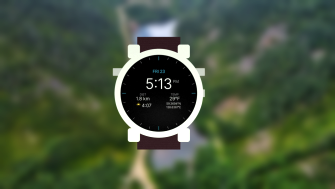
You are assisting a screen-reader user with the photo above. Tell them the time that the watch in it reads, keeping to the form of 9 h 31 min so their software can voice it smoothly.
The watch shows 5 h 13 min
